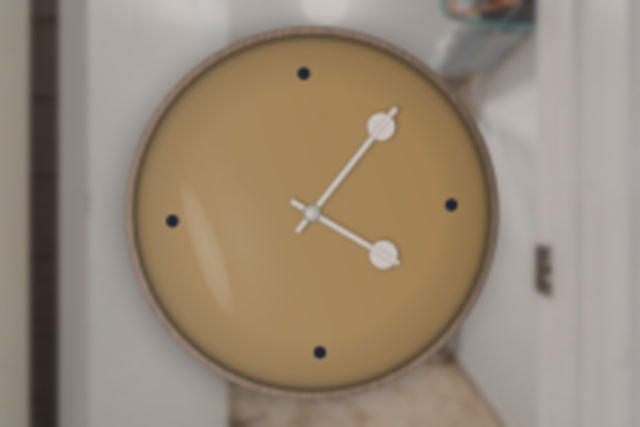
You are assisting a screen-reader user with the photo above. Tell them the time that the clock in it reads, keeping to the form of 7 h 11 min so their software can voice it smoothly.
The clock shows 4 h 07 min
